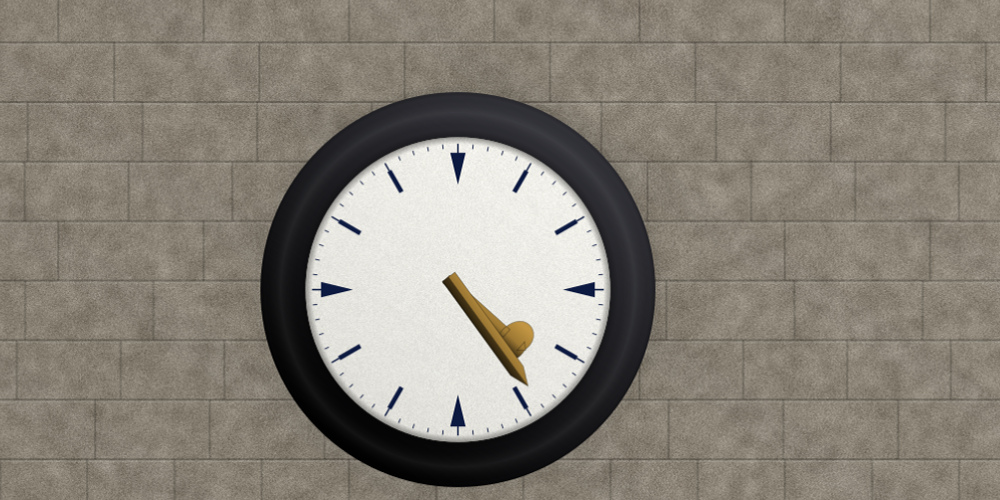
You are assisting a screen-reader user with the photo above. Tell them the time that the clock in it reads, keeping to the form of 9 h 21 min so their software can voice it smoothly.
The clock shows 4 h 24 min
